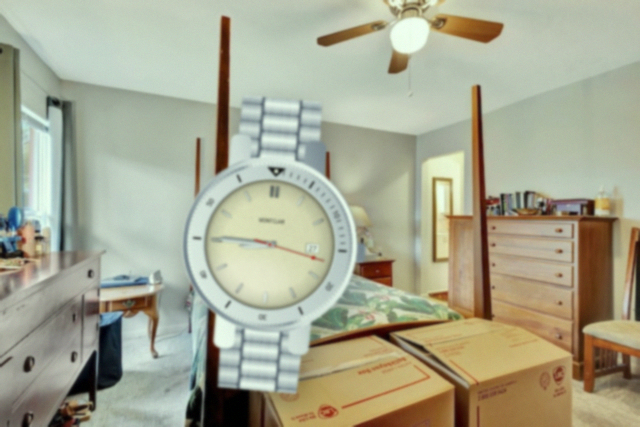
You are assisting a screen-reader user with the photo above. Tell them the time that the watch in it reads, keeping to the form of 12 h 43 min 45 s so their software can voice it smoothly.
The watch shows 8 h 45 min 17 s
